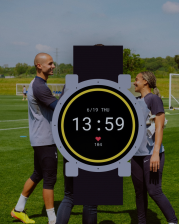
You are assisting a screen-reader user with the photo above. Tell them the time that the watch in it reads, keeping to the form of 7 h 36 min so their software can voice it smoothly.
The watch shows 13 h 59 min
